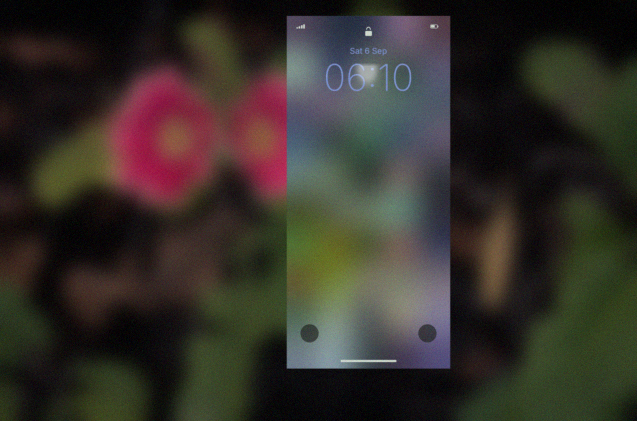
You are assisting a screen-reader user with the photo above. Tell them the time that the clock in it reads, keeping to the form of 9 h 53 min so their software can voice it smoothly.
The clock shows 6 h 10 min
